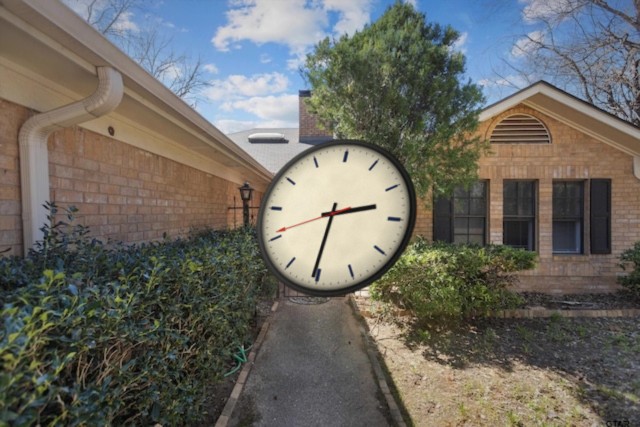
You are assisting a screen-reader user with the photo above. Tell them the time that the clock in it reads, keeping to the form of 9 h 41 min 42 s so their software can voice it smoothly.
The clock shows 2 h 30 min 41 s
